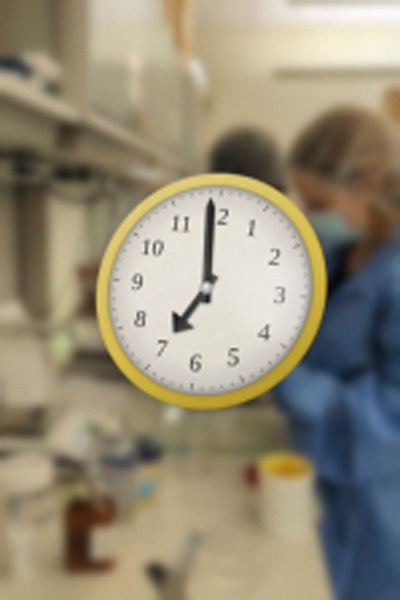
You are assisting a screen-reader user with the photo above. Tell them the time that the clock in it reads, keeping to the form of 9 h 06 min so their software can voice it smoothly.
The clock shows 6 h 59 min
